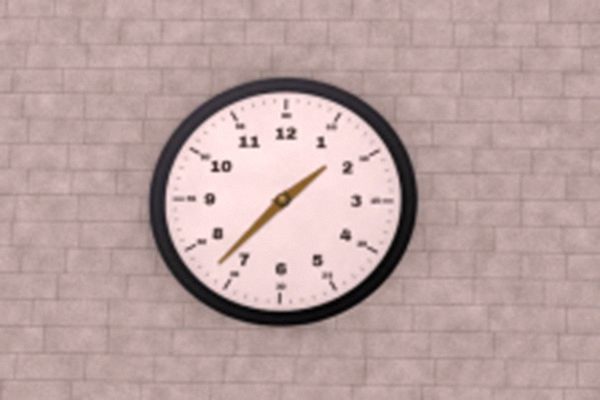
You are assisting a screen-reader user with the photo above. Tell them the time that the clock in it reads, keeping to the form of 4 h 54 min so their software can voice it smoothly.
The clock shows 1 h 37 min
